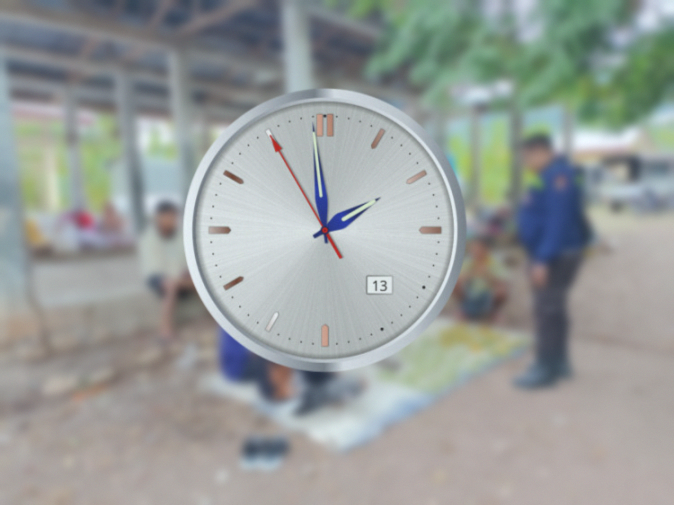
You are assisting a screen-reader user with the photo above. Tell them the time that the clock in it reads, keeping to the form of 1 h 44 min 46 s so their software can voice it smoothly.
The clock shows 1 h 58 min 55 s
